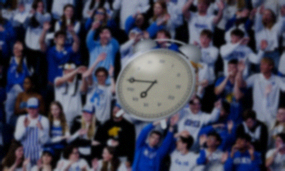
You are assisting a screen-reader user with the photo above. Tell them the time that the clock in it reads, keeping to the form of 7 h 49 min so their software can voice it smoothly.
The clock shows 6 h 44 min
